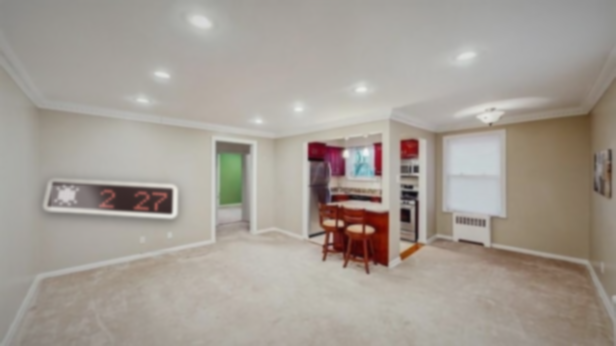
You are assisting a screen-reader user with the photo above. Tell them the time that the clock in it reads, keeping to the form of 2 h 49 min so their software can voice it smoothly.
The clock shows 2 h 27 min
